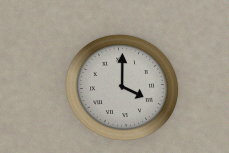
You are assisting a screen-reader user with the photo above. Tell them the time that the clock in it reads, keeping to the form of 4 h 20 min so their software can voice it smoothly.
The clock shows 4 h 01 min
